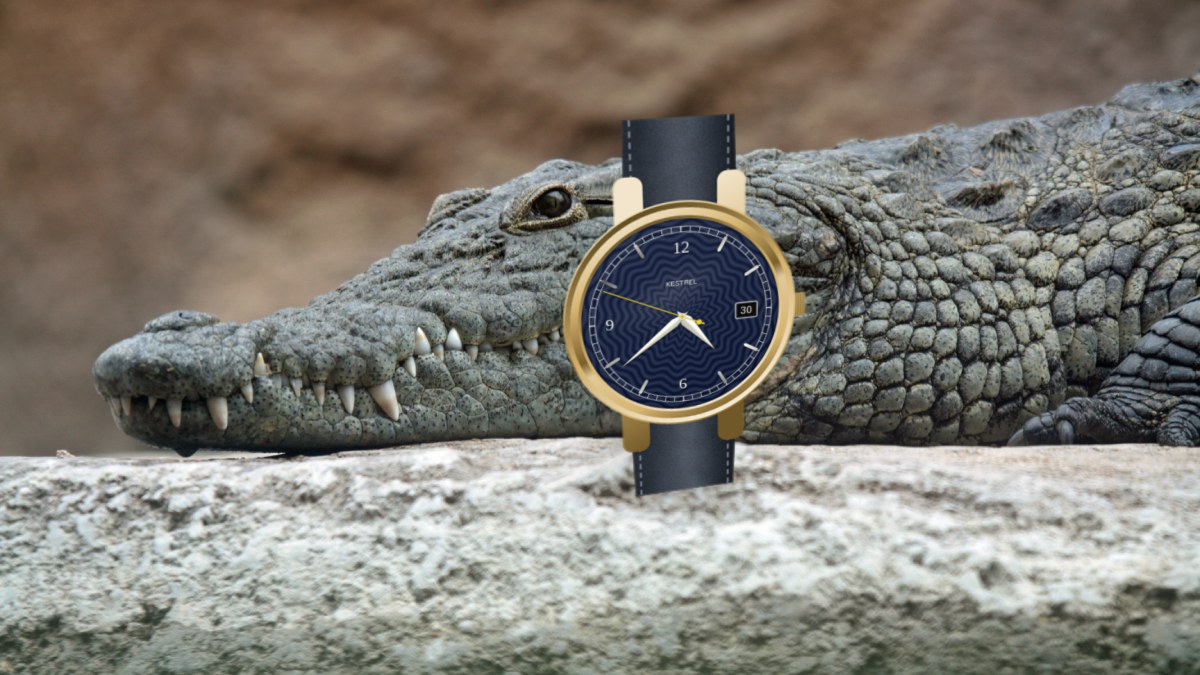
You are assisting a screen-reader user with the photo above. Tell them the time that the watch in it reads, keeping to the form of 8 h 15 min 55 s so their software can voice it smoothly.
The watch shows 4 h 38 min 49 s
